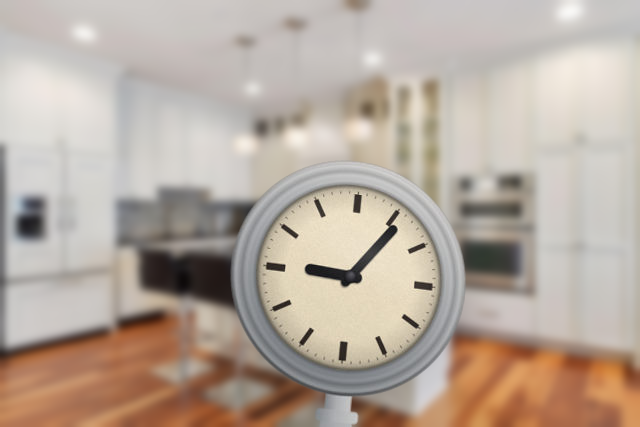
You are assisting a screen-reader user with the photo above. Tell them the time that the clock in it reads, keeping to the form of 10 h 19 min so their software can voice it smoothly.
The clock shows 9 h 06 min
